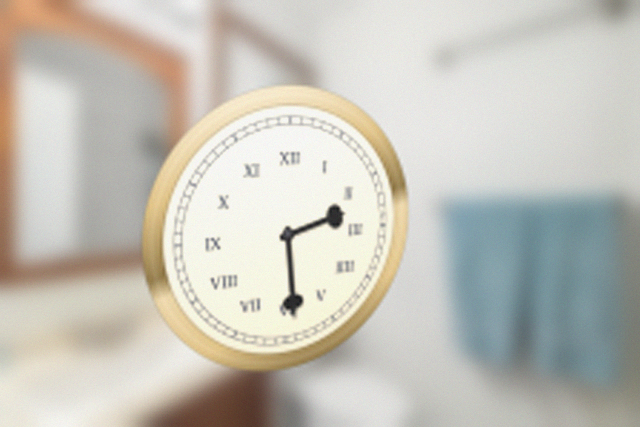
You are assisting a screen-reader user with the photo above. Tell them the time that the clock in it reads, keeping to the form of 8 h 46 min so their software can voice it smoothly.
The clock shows 2 h 29 min
